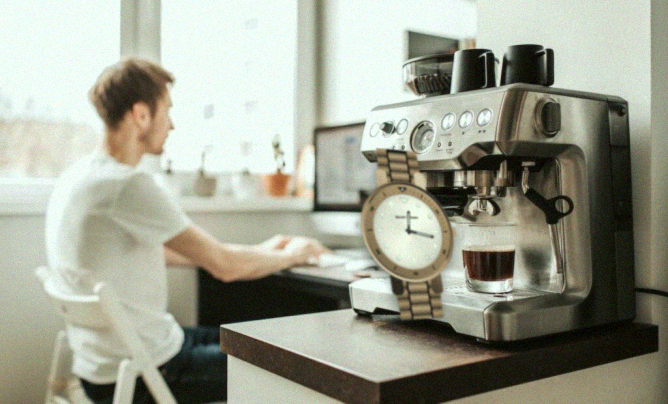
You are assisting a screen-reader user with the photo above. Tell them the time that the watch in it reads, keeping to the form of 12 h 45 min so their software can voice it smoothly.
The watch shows 12 h 17 min
